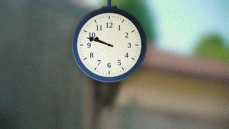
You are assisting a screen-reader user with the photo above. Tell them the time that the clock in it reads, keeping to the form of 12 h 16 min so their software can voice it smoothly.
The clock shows 9 h 48 min
